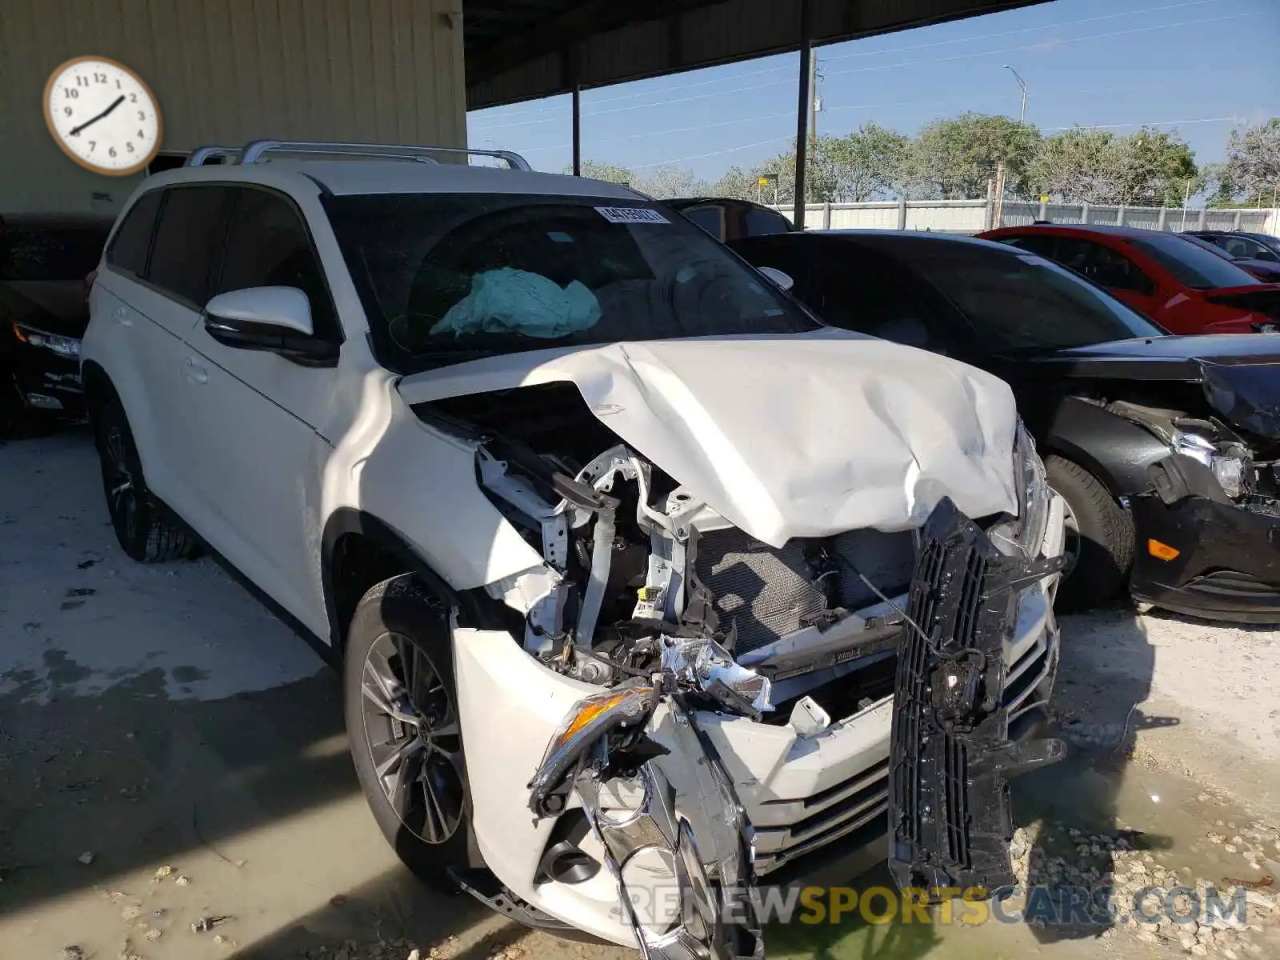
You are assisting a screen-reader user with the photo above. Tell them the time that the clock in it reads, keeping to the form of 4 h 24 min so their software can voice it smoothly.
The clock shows 1 h 40 min
